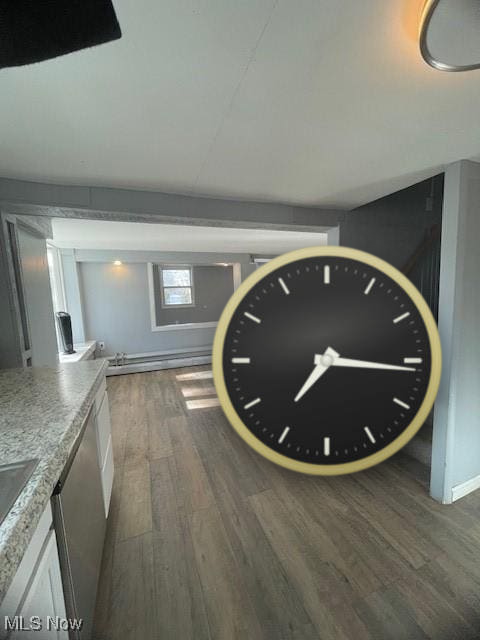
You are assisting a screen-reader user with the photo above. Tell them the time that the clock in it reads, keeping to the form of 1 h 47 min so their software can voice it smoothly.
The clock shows 7 h 16 min
